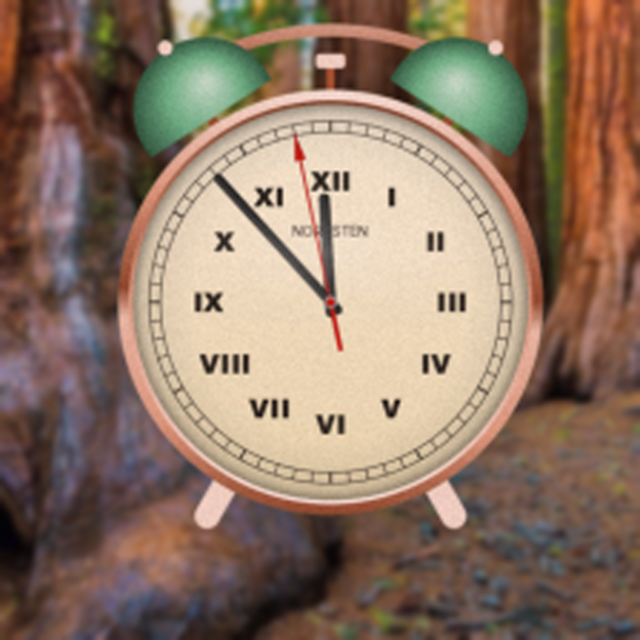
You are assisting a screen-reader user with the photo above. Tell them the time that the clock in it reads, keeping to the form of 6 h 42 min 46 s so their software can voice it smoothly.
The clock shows 11 h 52 min 58 s
